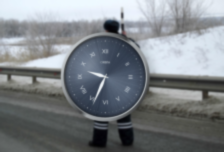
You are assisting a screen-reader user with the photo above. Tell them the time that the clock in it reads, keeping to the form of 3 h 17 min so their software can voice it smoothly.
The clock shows 9 h 34 min
